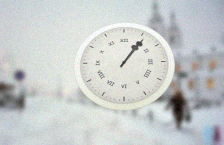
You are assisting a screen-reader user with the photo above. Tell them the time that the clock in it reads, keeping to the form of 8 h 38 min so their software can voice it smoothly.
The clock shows 1 h 06 min
